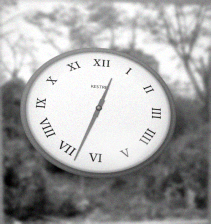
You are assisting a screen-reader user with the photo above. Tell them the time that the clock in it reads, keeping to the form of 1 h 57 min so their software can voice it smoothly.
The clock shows 12 h 33 min
